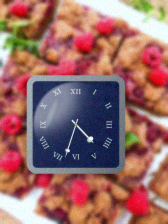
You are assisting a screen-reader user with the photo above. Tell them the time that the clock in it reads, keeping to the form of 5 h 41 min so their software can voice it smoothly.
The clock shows 4 h 33 min
